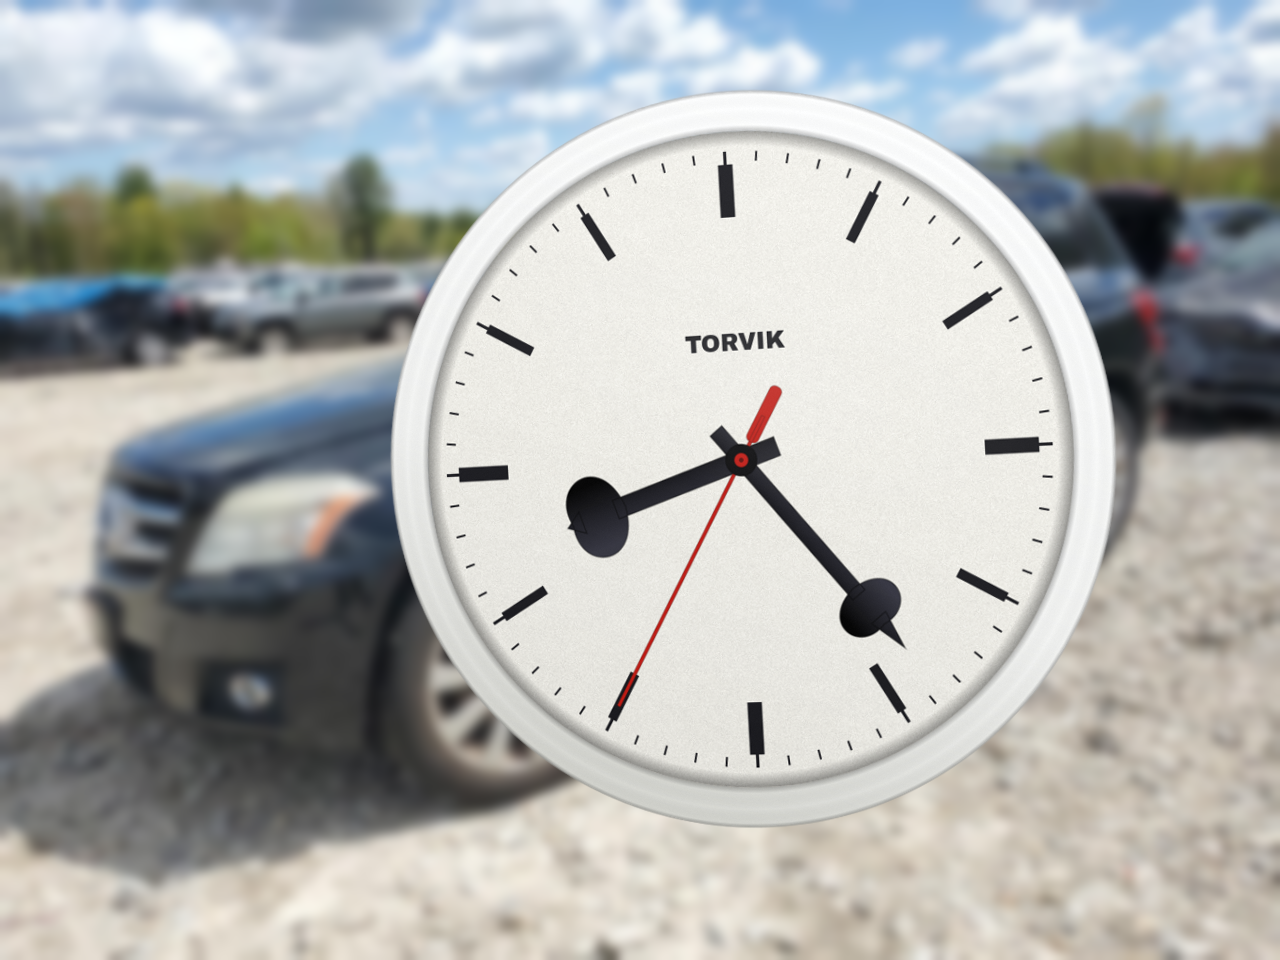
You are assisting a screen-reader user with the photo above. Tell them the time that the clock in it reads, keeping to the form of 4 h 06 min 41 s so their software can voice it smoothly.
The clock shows 8 h 23 min 35 s
